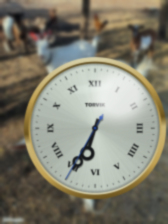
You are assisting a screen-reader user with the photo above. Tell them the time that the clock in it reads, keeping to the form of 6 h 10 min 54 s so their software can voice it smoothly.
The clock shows 6 h 34 min 35 s
